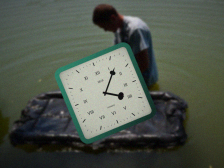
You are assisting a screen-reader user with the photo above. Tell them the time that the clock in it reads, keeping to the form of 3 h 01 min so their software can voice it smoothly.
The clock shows 4 h 07 min
